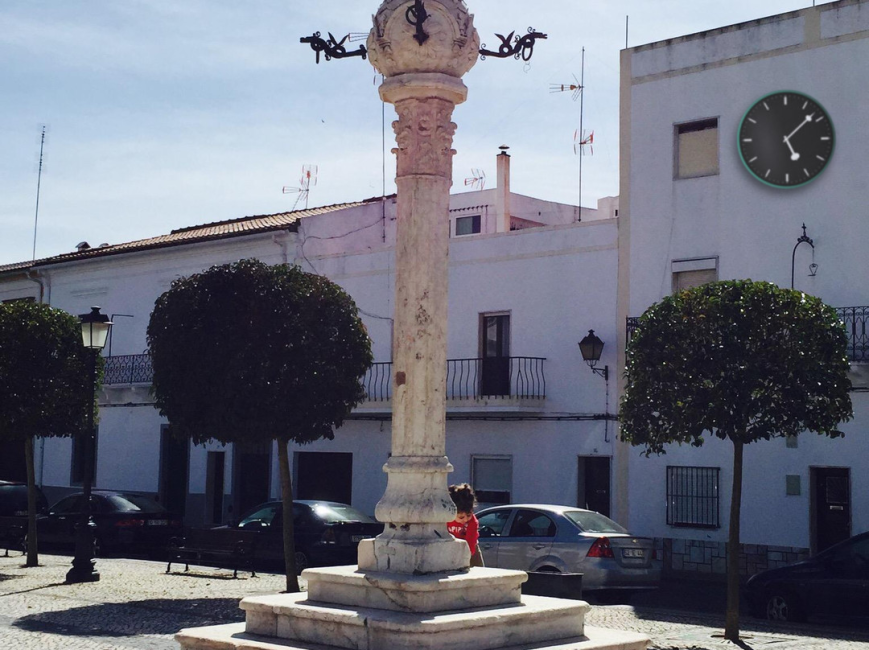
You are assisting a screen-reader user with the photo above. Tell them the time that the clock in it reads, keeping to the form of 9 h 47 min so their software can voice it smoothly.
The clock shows 5 h 08 min
